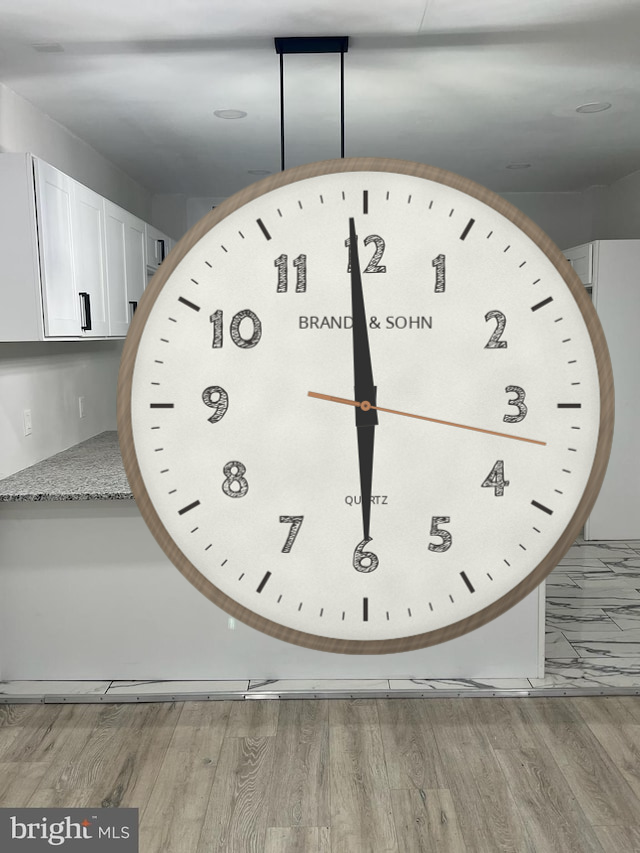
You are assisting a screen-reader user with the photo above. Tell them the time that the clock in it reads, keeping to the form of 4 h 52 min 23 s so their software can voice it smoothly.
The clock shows 5 h 59 min 17 s
